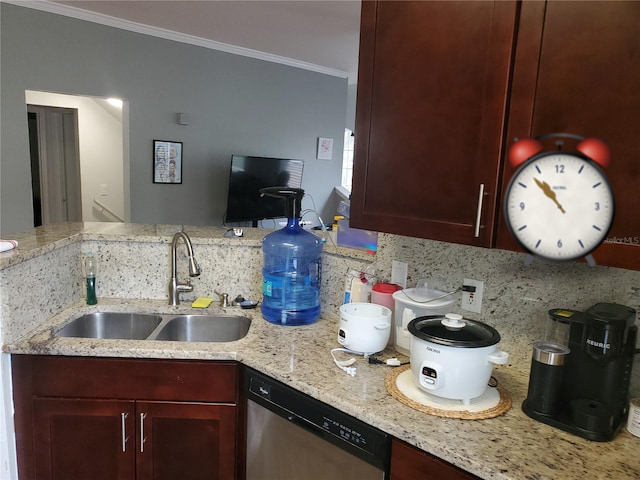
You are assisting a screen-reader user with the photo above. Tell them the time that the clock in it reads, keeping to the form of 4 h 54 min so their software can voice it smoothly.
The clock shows 10 h 53 min
